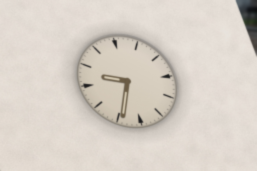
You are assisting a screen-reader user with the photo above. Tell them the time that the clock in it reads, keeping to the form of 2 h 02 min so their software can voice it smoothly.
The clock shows 9 h 34 min
